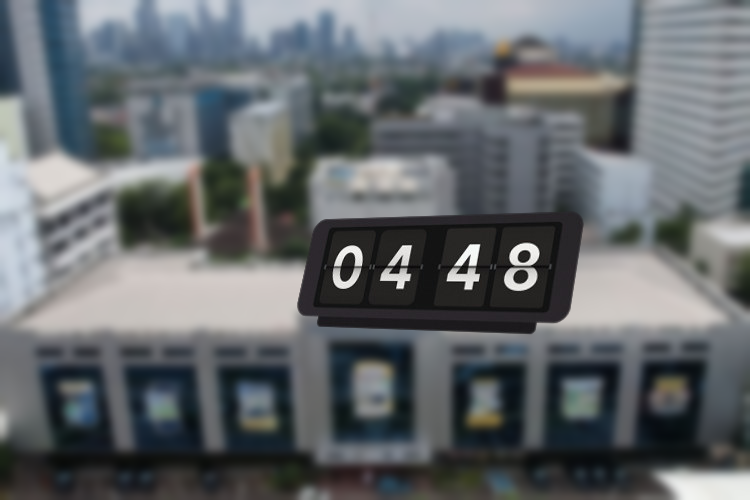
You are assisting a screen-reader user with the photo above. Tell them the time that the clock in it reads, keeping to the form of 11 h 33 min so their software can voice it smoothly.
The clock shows 4 h 48 min
